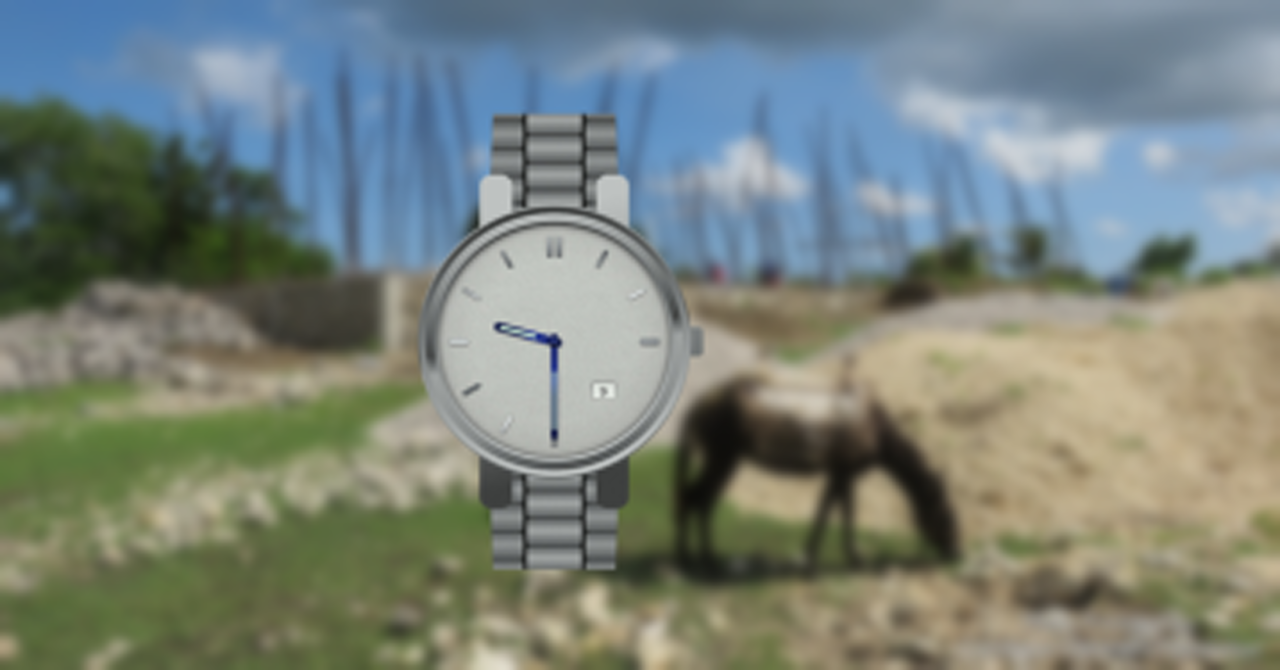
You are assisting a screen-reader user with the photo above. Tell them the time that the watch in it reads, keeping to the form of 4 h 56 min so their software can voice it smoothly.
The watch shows 9 h 30 min
